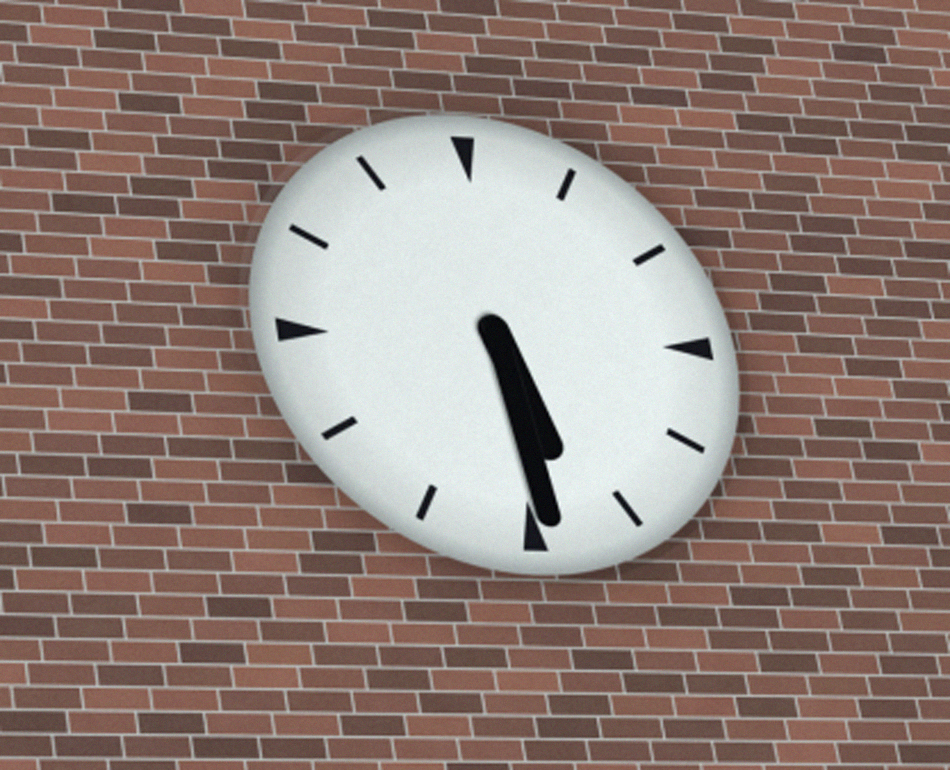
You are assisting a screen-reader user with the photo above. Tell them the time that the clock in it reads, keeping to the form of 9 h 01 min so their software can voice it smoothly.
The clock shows 5 h 29 min
